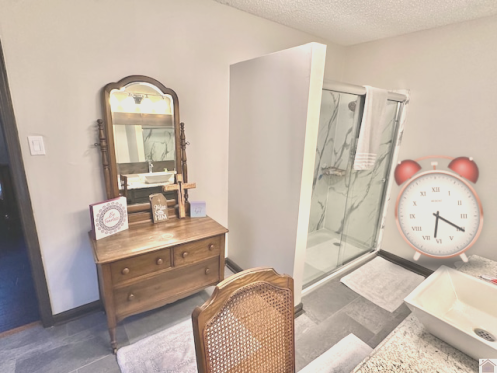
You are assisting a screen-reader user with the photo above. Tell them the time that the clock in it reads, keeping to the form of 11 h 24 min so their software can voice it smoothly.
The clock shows 6 h 20 min
